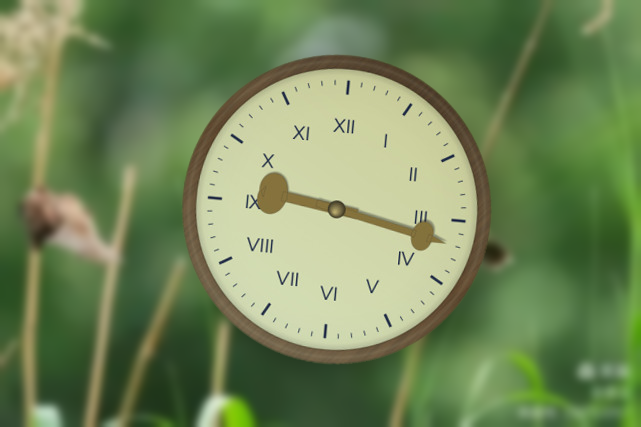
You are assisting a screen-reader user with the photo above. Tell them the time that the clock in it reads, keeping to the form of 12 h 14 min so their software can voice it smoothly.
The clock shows 9 h 17 min
